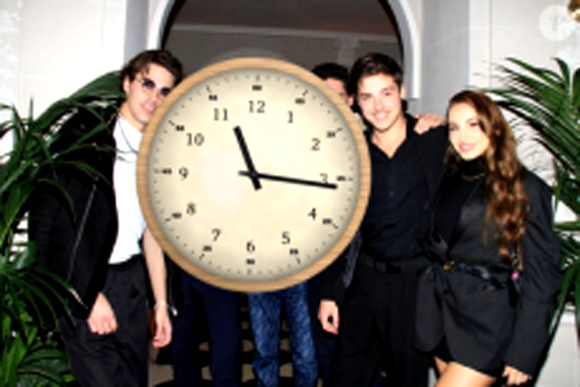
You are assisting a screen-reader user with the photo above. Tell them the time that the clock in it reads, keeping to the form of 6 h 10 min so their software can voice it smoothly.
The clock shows 11 h 16 min
